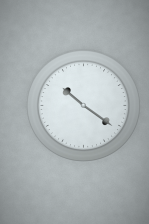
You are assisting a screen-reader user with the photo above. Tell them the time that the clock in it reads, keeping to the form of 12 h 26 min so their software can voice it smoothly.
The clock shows 10 h 21 min
